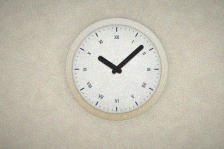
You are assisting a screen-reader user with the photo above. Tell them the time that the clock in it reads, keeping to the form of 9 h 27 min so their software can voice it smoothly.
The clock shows 10 h 08 min
